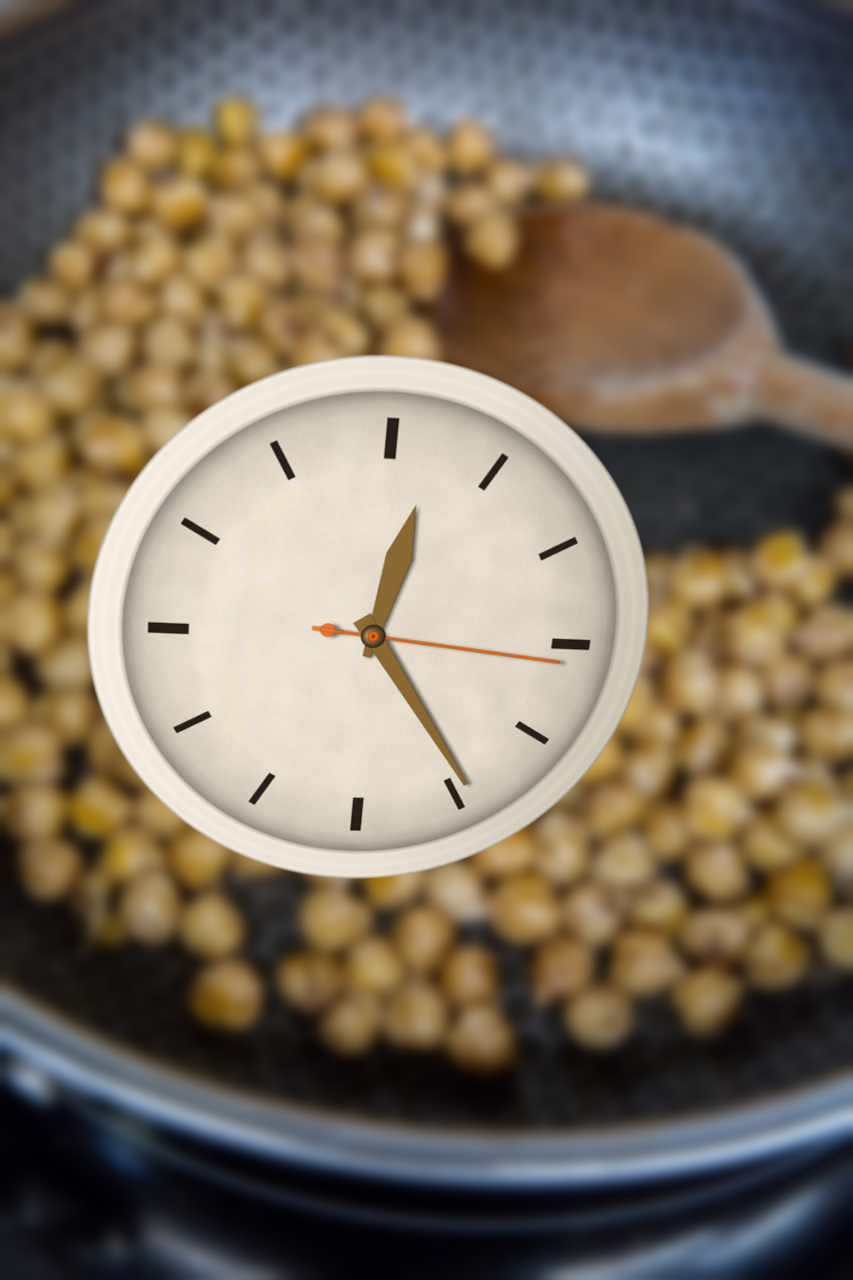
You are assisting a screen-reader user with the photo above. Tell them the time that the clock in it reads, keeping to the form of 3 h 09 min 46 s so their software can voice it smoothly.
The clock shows 12 h 24 min 16 s
